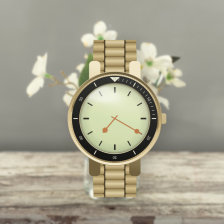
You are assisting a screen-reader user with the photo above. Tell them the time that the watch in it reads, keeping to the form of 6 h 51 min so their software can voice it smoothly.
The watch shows 7 h 20 min
